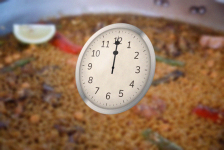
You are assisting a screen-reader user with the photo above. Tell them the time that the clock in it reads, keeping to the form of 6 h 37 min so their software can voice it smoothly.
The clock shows 12 h 00 min
